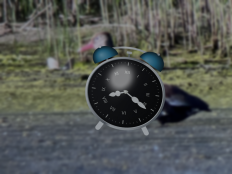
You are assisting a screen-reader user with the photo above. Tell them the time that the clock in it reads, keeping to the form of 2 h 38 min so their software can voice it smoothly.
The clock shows 8 h 21 min
